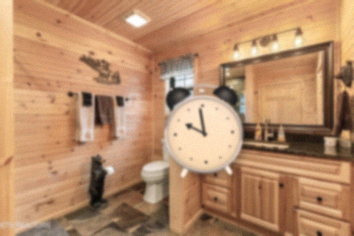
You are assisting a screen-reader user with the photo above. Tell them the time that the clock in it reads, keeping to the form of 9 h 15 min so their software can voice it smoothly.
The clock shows 9 h 59 min
